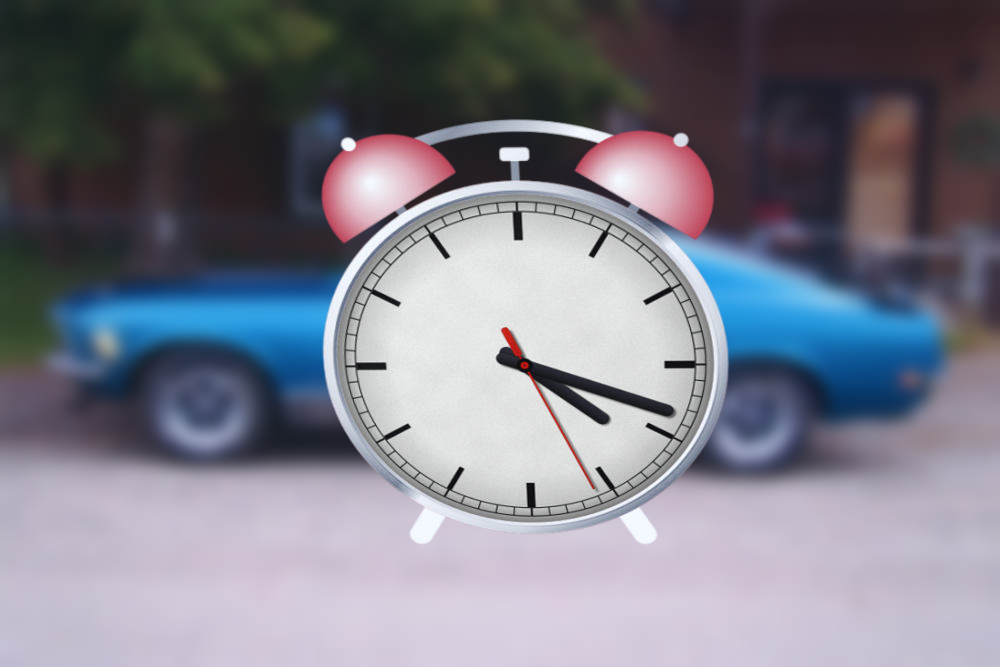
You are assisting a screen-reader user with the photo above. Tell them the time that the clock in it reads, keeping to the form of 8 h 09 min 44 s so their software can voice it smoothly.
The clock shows 4 h 18 min 26 s
